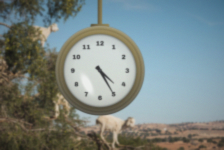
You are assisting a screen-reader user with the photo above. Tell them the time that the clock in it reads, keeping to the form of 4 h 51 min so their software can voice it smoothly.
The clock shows 4 h 25 min
